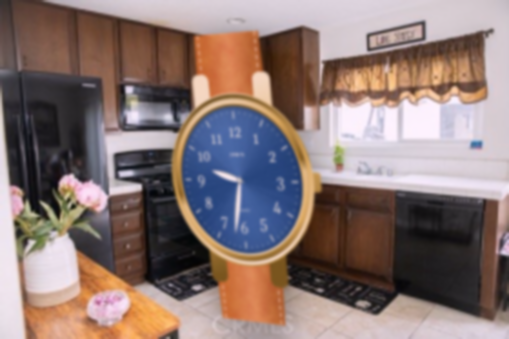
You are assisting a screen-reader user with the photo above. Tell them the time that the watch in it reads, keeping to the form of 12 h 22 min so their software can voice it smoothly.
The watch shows 9 h 32 min
